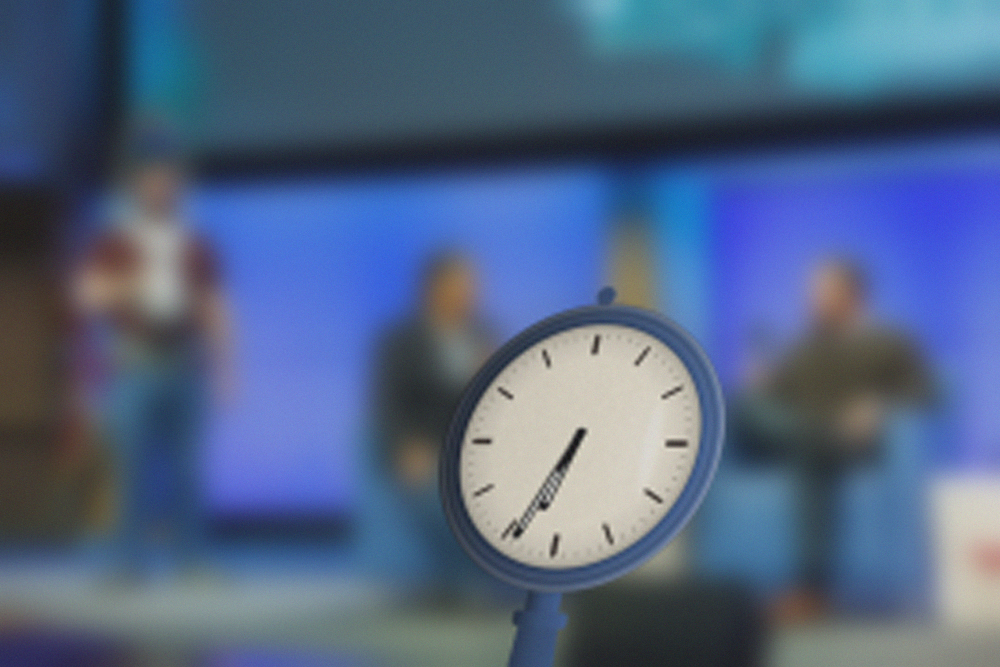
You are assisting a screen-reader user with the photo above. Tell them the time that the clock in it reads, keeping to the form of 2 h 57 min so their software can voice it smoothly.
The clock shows 6 h 34 min
